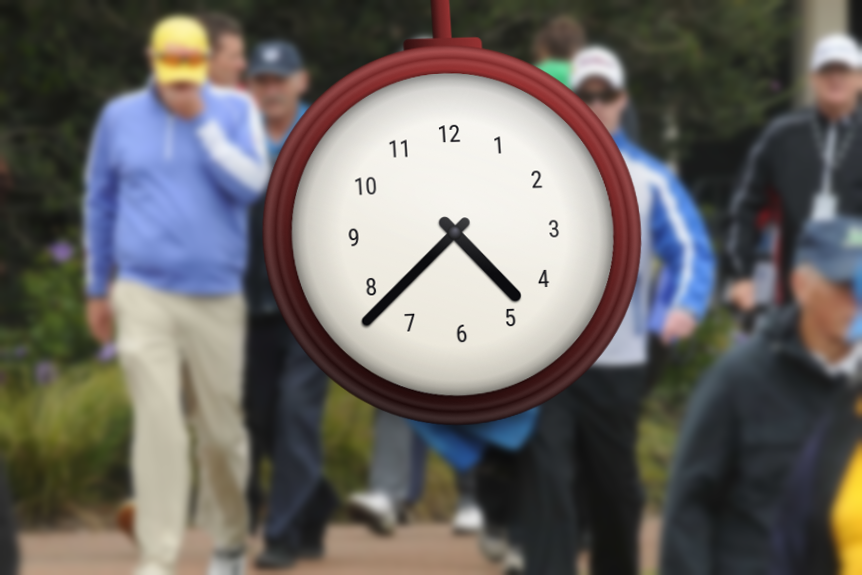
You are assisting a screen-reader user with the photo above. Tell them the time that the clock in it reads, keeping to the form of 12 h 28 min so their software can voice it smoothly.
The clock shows 4 h 38 min
